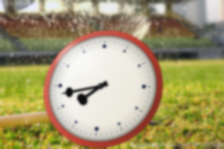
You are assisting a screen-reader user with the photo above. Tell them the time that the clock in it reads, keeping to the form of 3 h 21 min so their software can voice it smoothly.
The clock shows 7 h 43 min
